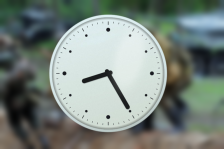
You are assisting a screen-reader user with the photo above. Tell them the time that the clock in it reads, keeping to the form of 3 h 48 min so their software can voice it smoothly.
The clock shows 8 h 25 min
